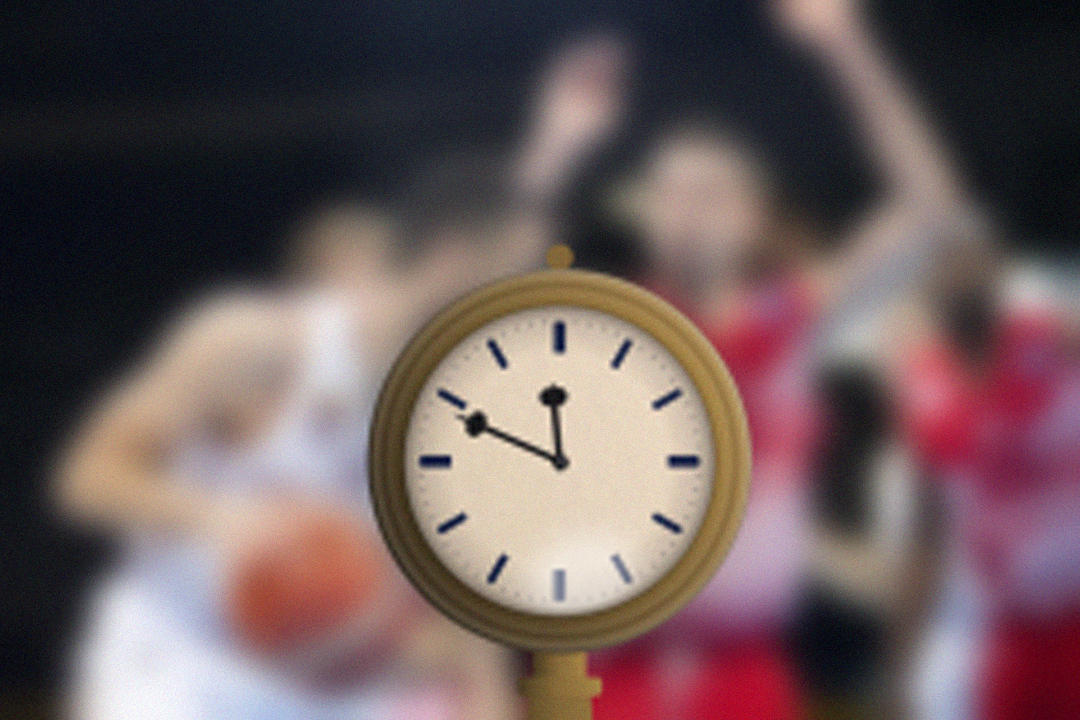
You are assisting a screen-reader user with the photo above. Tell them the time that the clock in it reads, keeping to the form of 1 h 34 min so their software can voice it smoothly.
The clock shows 11 h 49 min
